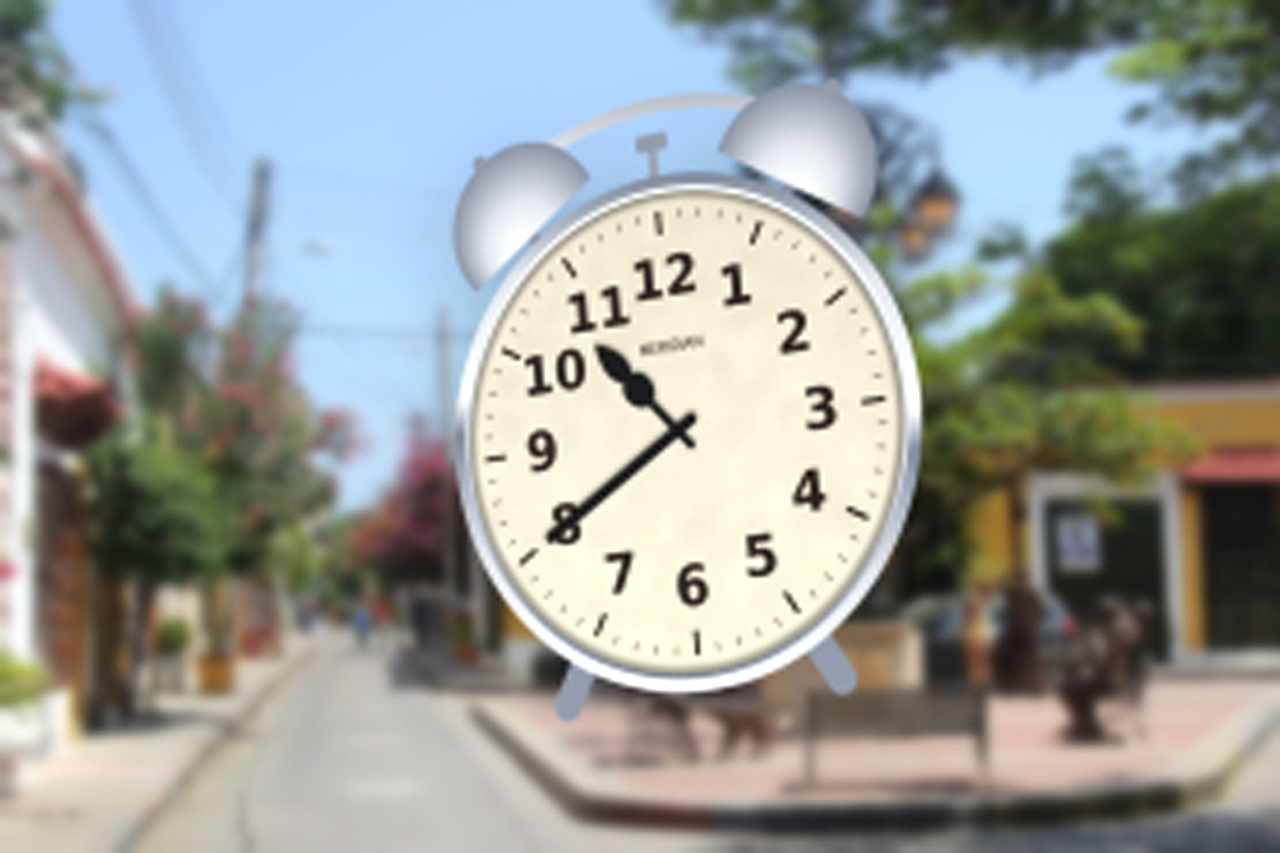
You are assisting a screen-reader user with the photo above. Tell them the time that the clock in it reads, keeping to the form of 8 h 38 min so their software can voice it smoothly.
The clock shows 10 h 40 min
